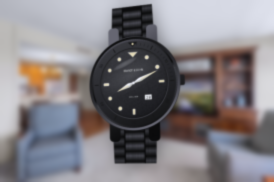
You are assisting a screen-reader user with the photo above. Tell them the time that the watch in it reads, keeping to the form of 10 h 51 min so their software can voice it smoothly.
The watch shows 8 h 11 min
